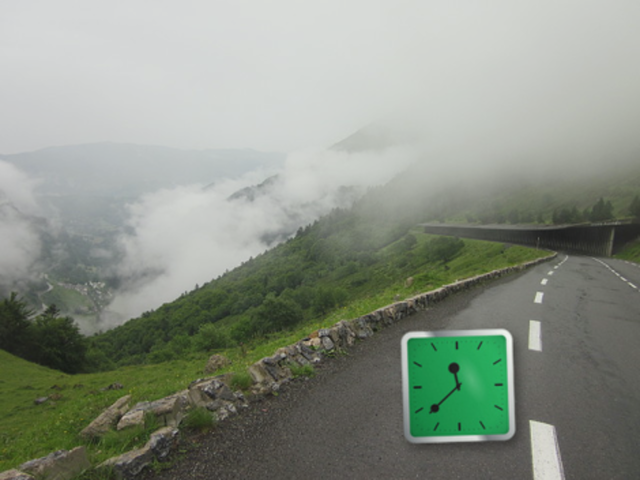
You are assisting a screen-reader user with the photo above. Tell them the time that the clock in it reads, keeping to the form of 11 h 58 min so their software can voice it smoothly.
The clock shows 11 h 38 min
